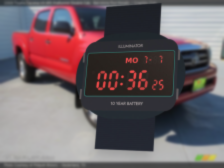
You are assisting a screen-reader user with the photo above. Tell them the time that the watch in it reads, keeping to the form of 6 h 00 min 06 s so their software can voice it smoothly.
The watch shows 0 h 36 min 25 s
